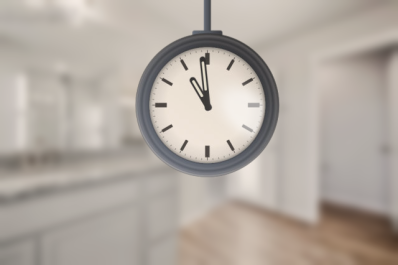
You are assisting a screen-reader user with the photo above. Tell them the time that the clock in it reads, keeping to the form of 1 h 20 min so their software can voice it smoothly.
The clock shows 10 h 59 min
